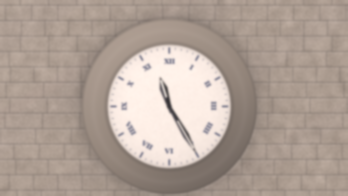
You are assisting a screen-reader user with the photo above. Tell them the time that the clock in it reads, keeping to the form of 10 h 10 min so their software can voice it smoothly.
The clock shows 11 h 25 min
